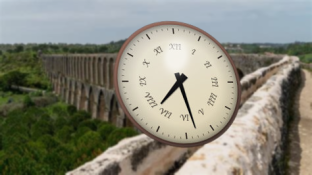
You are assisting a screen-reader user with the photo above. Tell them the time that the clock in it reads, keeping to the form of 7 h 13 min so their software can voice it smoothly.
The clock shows 7 h 28 min
